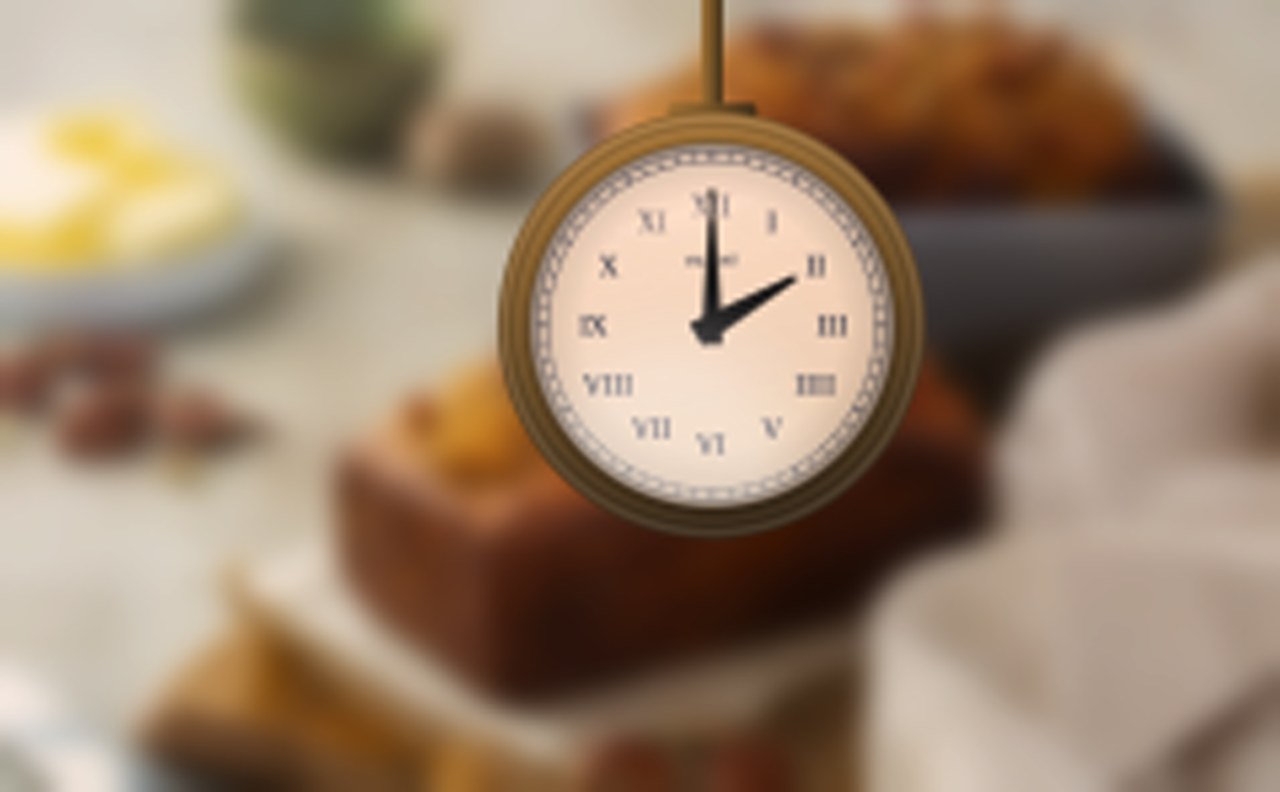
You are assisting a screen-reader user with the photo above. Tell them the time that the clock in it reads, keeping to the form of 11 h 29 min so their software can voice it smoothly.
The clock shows 2 h 00 min
